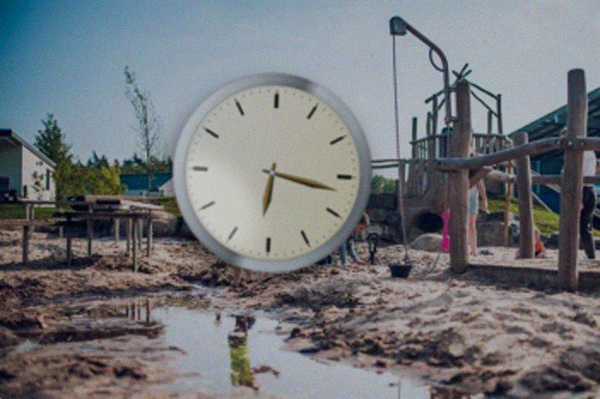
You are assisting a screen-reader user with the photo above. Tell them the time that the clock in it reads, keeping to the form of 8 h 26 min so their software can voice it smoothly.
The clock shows 6 h 17 min
